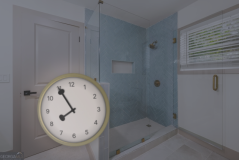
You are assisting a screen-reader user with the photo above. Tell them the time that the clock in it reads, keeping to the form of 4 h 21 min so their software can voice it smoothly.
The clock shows 7 h 55 min
